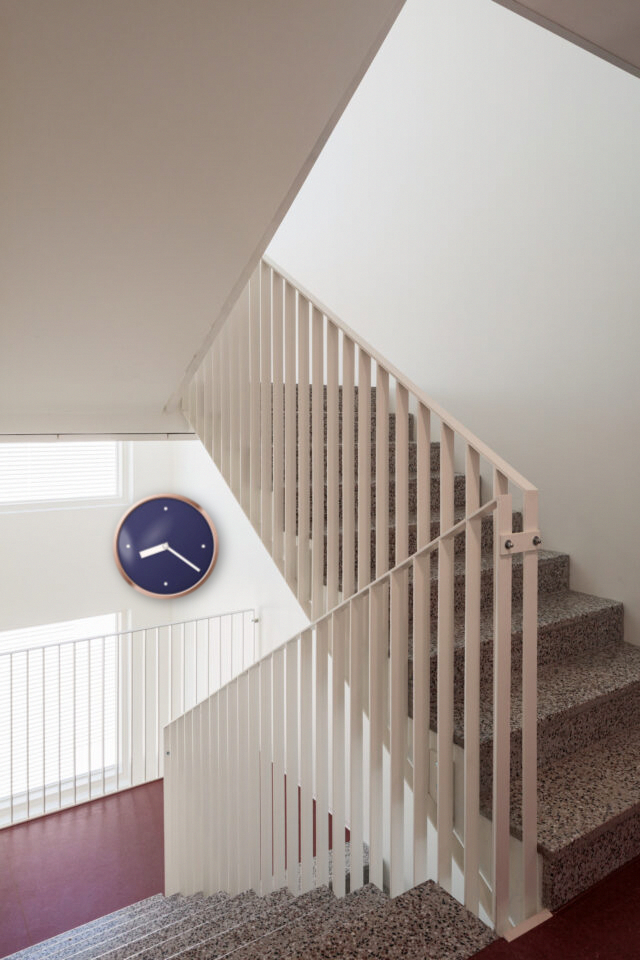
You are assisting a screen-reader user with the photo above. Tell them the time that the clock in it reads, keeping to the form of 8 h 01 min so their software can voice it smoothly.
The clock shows 8 h 21 min
